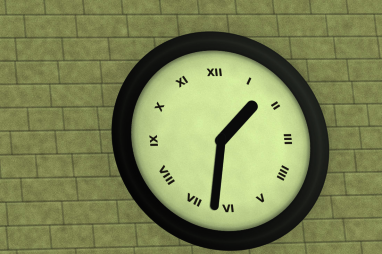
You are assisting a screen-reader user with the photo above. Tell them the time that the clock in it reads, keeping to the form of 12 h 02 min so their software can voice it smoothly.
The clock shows 1 h 32 min
